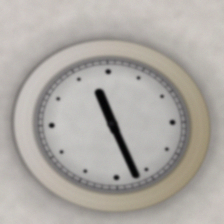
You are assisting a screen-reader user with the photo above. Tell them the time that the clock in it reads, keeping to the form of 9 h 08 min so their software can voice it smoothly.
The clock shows 11 h 27 min
